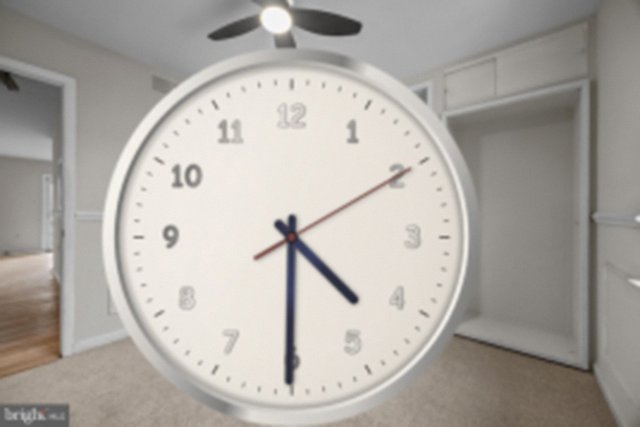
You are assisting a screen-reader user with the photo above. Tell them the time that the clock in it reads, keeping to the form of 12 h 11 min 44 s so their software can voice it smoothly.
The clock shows 4 h 30 min 10 s
